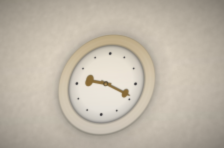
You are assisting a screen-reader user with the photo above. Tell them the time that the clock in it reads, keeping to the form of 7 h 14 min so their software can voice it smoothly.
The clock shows 9 h 19 min
